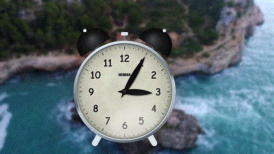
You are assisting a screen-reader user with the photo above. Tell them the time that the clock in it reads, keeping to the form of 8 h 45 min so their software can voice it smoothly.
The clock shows 3 h 05 min
